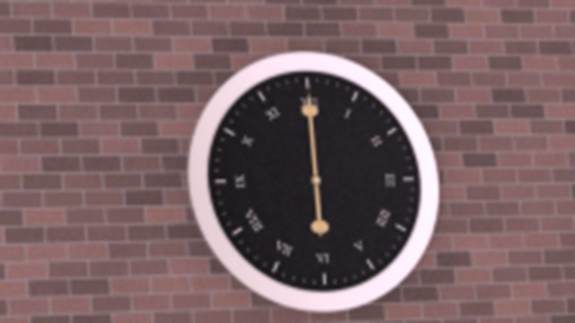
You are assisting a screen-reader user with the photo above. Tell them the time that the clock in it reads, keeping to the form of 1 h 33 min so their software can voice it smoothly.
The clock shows 6 h 00 min
